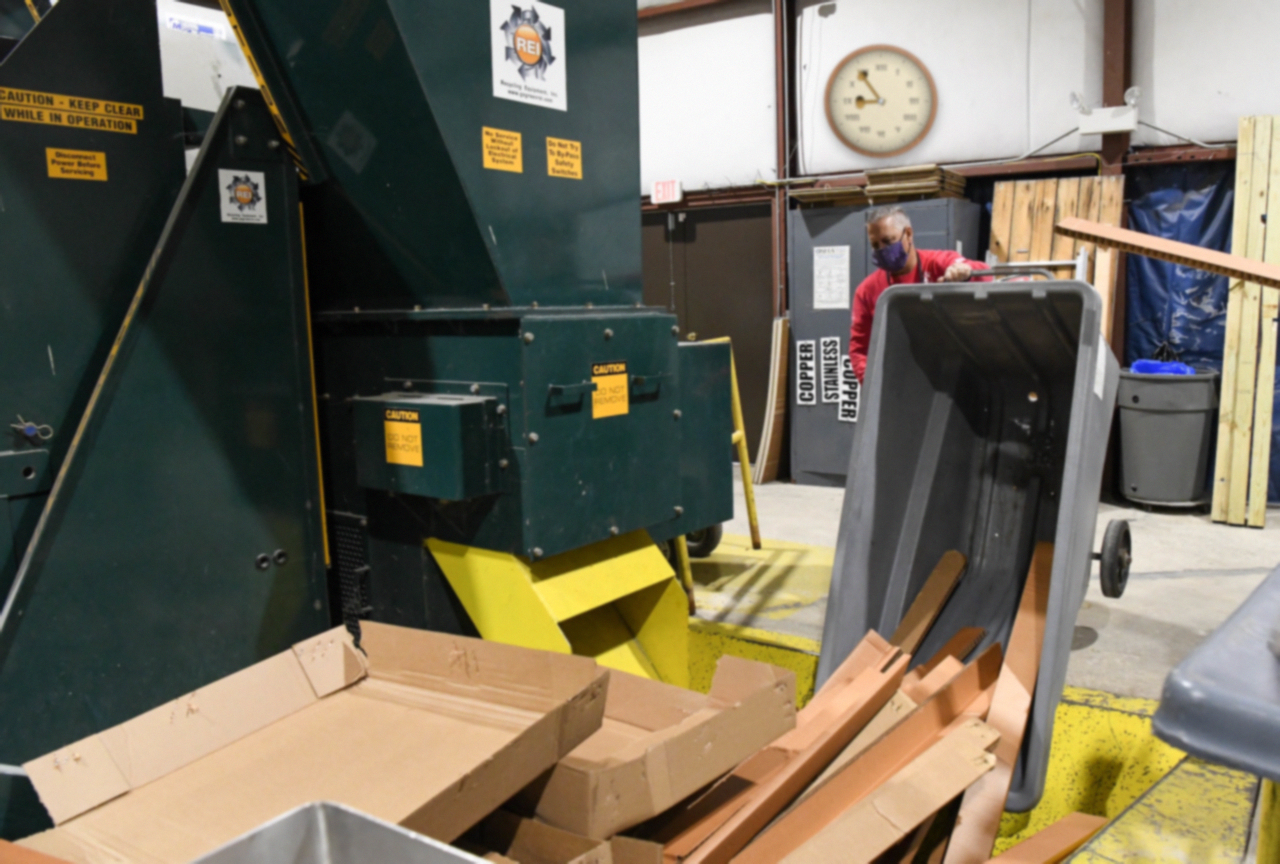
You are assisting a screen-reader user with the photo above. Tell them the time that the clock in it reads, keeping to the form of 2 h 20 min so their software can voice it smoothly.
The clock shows 8 h 54 min
